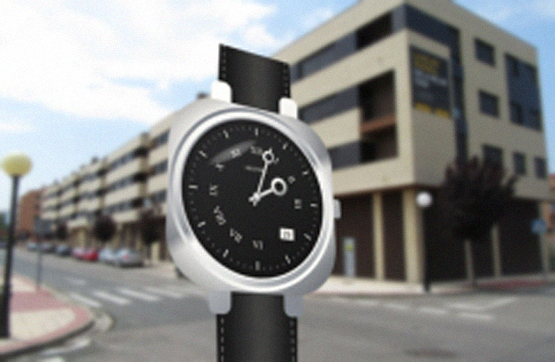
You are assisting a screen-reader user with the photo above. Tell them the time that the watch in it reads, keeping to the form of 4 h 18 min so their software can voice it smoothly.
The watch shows 2 h 03 min
